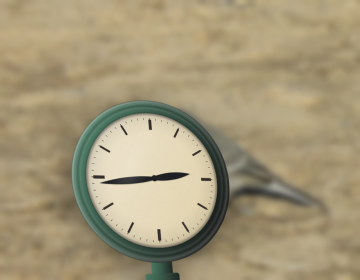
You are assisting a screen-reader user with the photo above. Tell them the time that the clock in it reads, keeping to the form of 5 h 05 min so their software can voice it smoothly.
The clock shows 2 h 44 min
